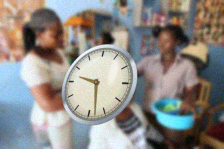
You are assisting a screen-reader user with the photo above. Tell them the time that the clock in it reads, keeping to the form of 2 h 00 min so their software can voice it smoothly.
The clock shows 9 h 28 min
